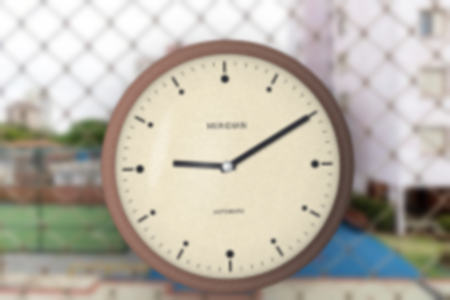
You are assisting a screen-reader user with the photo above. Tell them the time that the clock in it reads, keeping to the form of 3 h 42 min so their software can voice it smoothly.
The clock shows 9 h 10 min
